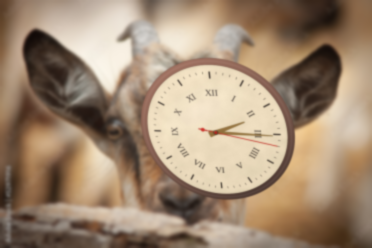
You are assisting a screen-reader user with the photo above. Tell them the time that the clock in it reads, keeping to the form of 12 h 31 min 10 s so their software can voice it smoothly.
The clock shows 2 h 15 min 17 s
